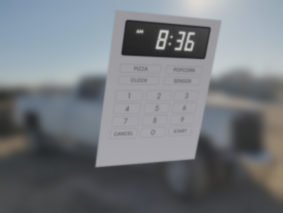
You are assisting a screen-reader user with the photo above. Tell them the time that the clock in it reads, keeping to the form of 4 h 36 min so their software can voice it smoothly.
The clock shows 8 h 36 min
